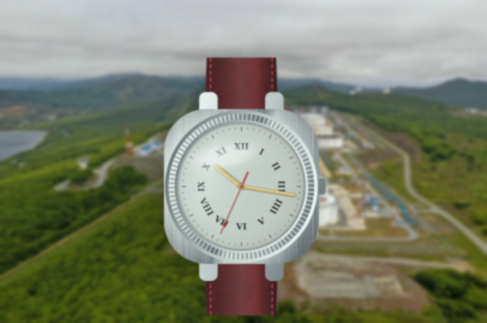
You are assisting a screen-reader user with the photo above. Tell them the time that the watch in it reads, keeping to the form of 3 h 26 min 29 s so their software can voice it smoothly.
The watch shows 10 h 16 min 34 s
